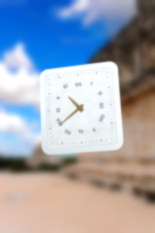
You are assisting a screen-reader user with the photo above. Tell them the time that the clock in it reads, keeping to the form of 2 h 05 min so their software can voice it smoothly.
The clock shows 10 h 39 min
